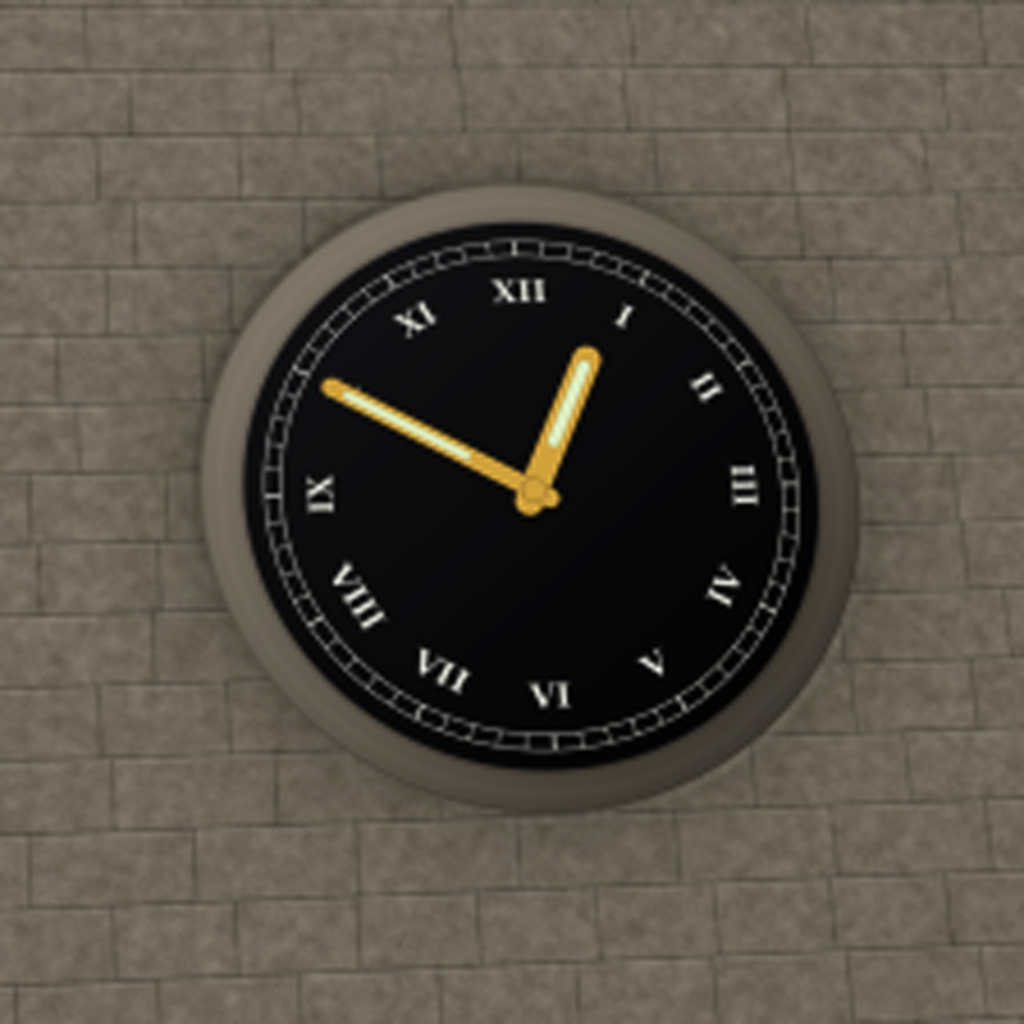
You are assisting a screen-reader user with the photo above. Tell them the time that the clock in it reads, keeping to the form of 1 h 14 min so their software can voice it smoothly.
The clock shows 12 h 50 min
